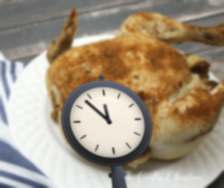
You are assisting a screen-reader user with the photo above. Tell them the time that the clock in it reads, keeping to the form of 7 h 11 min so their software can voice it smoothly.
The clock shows 11 h 53 min
